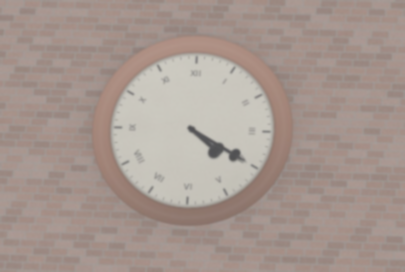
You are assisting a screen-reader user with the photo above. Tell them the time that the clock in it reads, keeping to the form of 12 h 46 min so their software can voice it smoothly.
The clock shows 4 h 20 min
